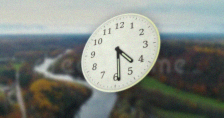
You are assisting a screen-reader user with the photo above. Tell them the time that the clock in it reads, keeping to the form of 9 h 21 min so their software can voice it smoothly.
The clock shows 4 h 29 min
